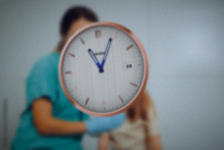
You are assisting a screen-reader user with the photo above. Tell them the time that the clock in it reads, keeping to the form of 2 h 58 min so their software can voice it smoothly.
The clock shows 11 h 04 min
